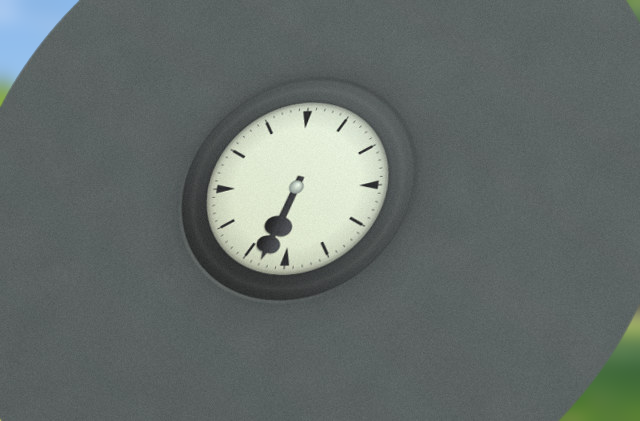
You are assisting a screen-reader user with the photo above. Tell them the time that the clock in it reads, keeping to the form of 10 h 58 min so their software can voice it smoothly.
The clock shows 6 h 33 min
